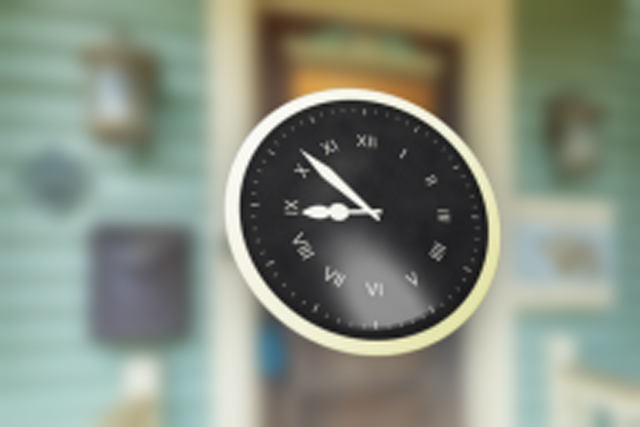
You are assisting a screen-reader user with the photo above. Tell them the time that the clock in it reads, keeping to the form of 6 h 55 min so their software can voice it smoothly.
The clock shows 8 h 52 min
